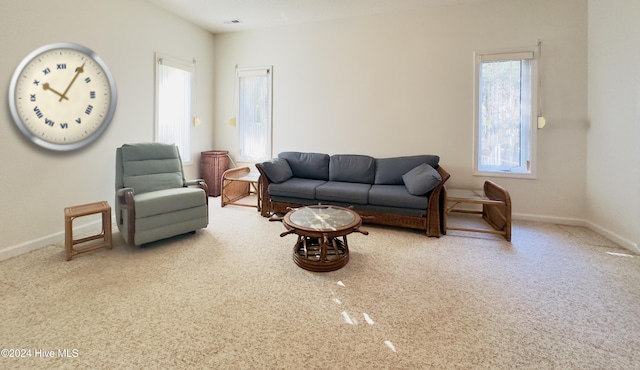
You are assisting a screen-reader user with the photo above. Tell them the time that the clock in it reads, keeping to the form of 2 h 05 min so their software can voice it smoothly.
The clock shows 10 h 06 min
